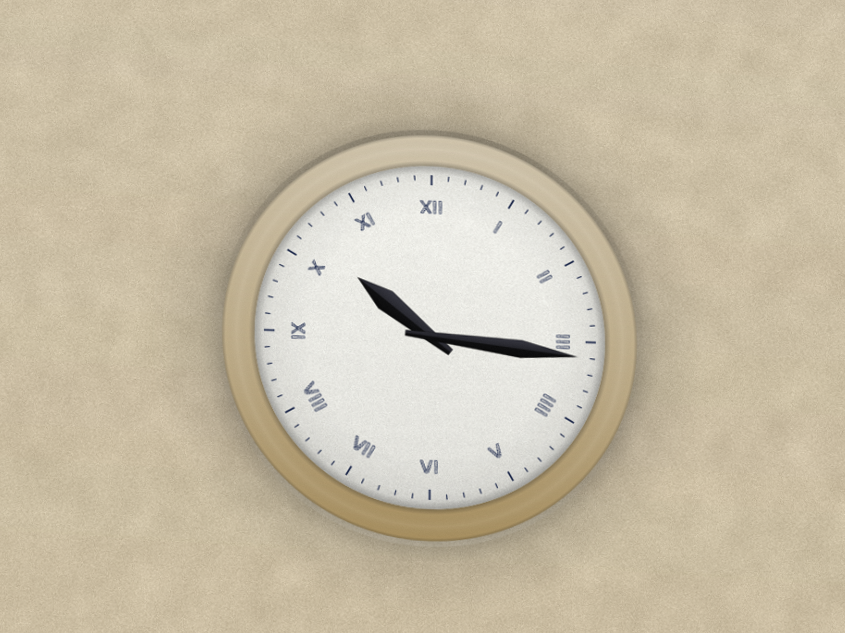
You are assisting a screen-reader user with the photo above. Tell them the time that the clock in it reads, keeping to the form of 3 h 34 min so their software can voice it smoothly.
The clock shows 10 h 16 min
